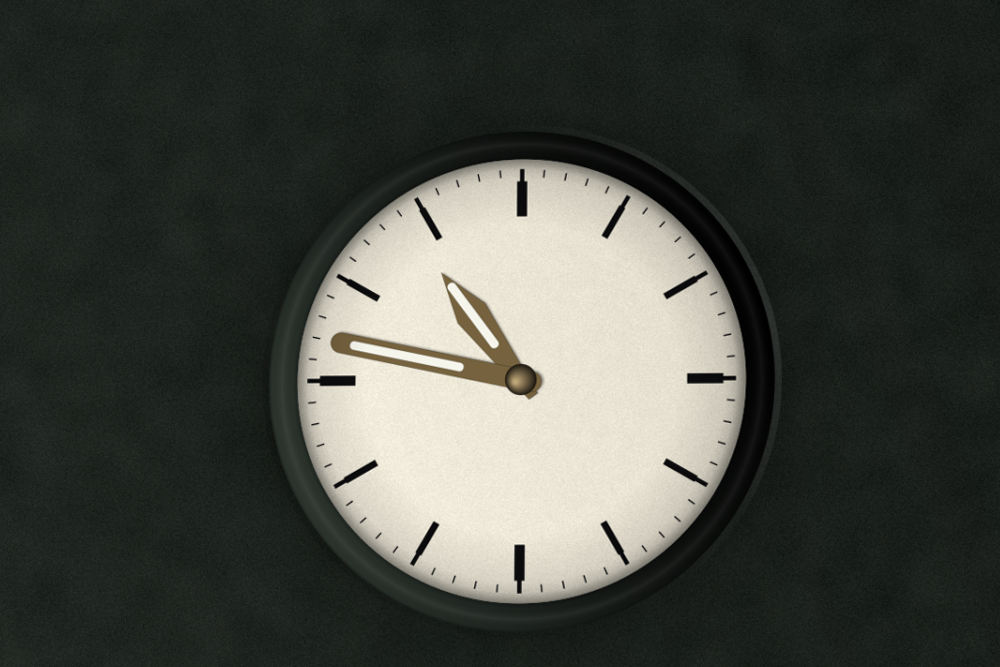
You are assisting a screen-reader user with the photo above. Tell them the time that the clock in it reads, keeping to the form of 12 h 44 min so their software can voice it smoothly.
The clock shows 10 h 47 min
